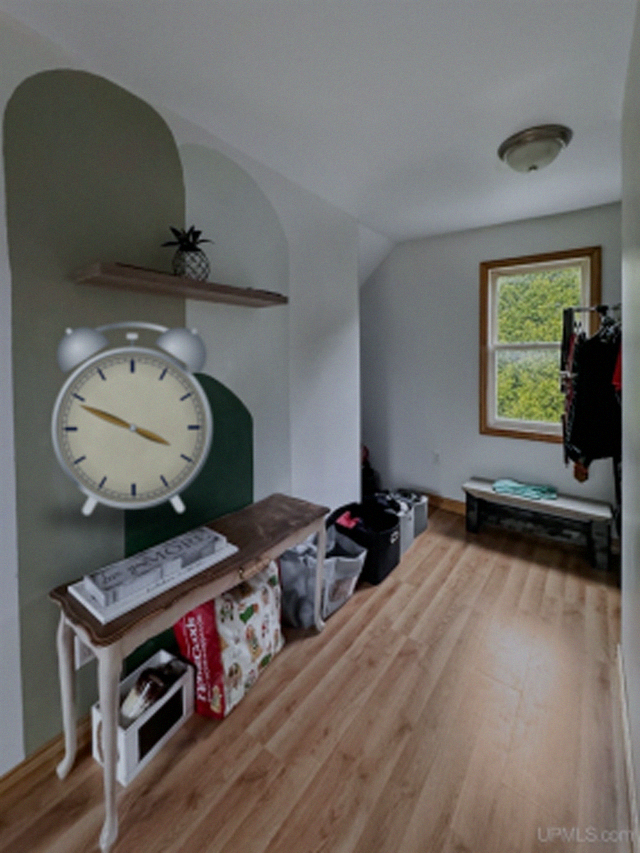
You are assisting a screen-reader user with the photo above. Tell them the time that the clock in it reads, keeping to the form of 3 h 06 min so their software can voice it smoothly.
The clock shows 3 h 49 min
